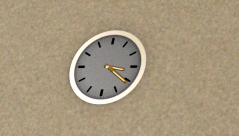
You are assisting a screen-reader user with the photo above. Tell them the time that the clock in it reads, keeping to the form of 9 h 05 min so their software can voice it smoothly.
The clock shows 3 h 21 min
